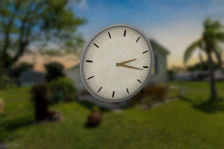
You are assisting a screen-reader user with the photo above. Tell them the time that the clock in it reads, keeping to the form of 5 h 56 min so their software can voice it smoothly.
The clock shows 2 h 16 min
